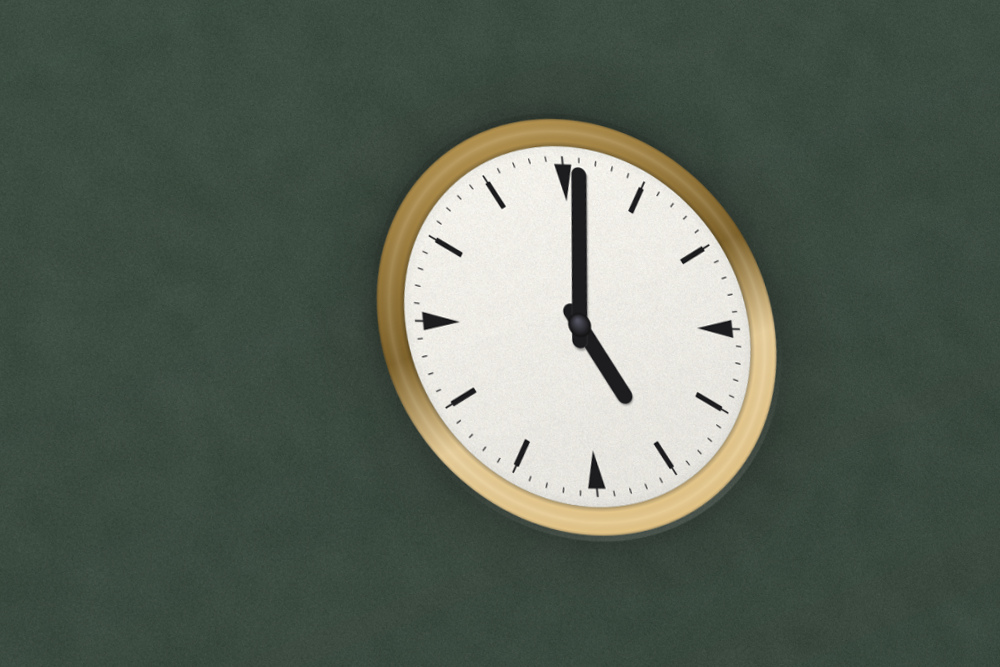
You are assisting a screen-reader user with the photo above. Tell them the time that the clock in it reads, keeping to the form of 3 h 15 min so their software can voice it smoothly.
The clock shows 5 h 01 min
